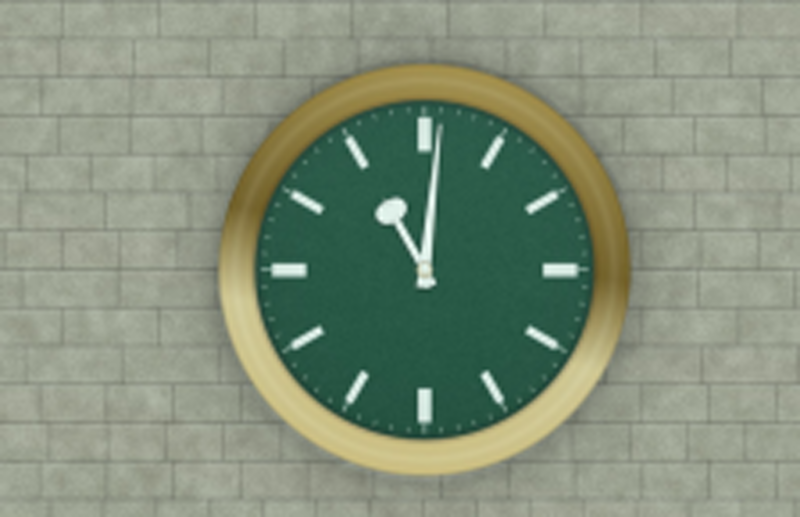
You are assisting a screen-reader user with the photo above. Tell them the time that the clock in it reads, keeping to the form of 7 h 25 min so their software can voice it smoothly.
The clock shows 11 h 01 min
